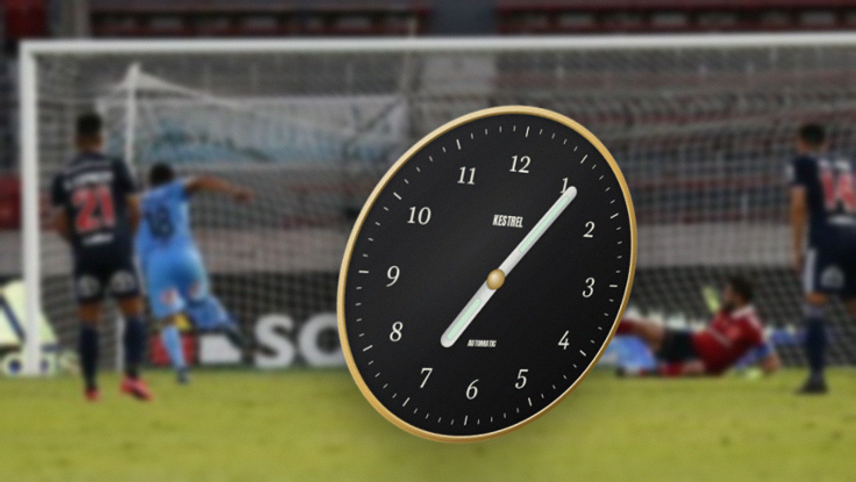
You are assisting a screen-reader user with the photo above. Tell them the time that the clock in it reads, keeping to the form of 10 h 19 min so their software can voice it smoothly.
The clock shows 7 h 06 min
